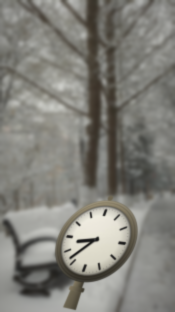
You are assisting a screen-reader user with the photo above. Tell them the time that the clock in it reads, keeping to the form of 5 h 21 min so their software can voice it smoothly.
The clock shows 8 h 37 min
